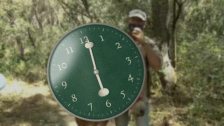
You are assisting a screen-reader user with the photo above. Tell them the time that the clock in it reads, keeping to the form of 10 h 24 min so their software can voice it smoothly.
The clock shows 6 h 01 min
